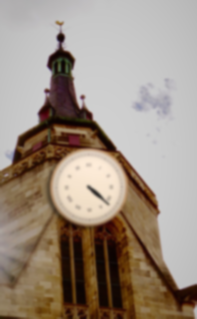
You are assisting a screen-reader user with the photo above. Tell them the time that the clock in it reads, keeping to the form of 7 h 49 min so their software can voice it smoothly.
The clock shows 4 h 22 min
